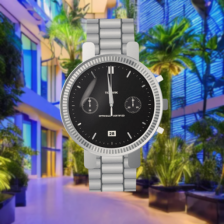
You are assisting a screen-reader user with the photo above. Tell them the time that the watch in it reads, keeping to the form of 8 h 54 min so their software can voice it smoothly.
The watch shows 11 h 59 min
